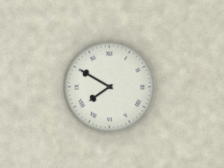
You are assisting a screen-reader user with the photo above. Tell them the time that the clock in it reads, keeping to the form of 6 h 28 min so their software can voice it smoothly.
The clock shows 7 h 50 min
